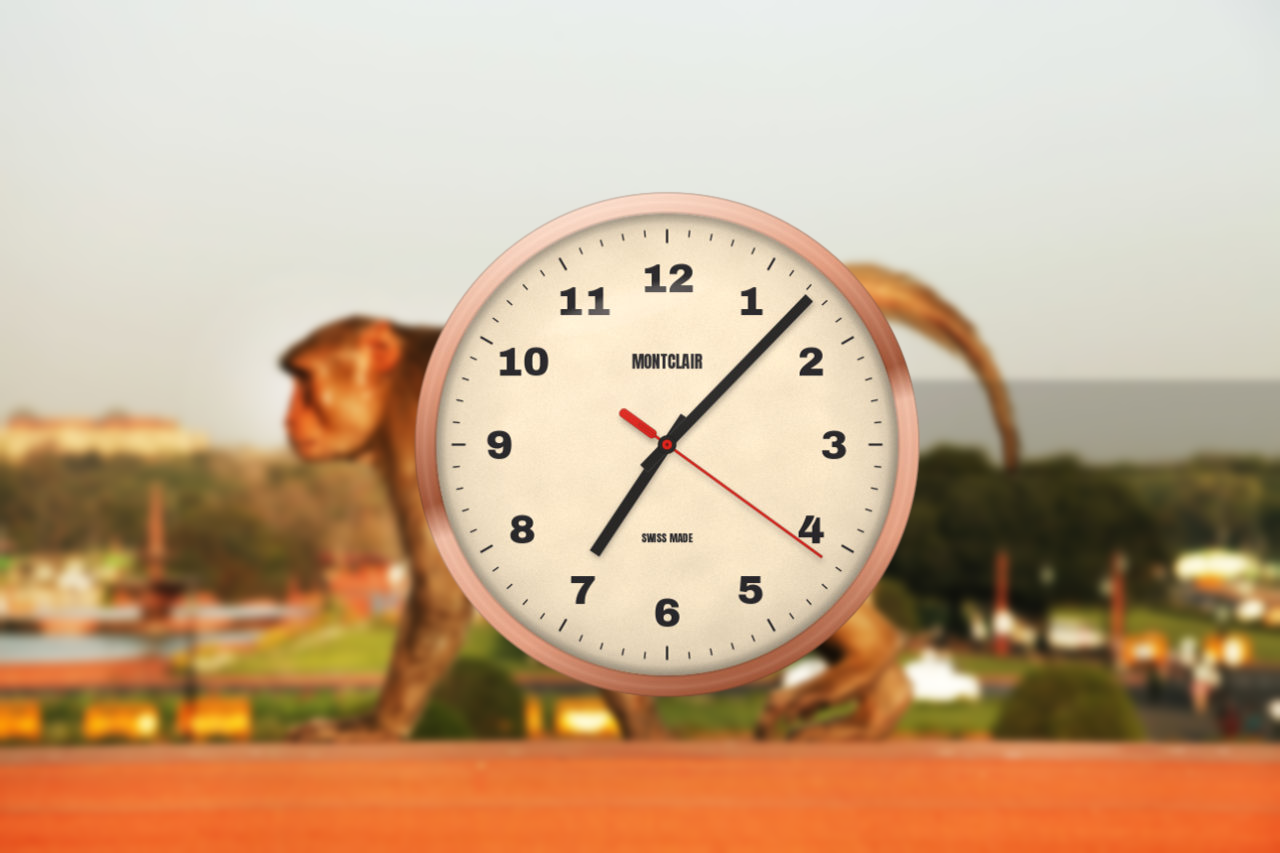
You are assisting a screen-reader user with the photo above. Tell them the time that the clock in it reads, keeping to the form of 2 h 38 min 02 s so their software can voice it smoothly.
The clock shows 7 h 07 min 21 s
